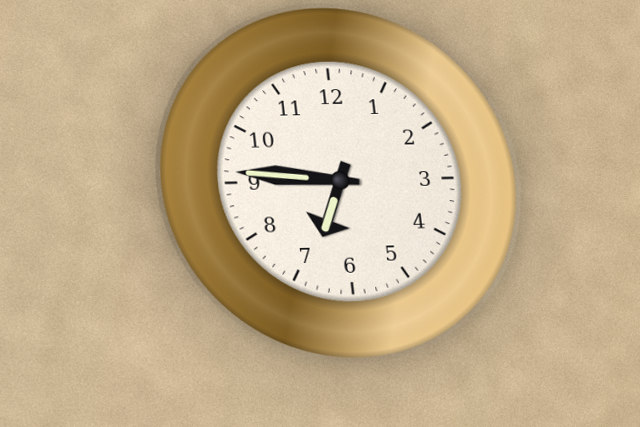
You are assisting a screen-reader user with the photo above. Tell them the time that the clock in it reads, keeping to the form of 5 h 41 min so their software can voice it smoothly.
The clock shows 6 h 46 min
